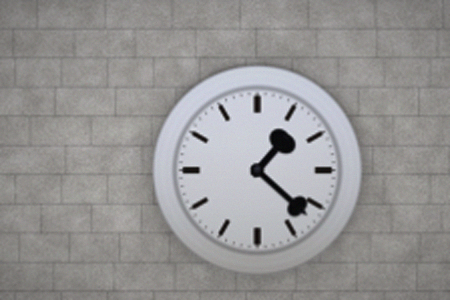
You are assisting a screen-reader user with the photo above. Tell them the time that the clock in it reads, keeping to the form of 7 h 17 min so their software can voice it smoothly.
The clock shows 1 h 22 min
